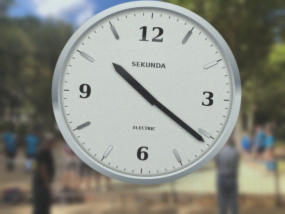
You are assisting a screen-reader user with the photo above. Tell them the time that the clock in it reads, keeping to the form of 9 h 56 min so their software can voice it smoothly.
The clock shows 10 h 21 min
